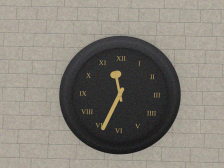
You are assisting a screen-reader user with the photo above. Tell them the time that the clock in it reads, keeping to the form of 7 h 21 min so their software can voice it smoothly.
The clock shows 11 h 34 min
